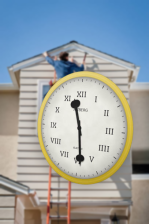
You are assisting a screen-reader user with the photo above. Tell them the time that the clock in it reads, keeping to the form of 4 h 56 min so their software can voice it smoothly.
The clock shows 11 h 29 min
